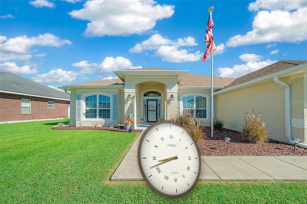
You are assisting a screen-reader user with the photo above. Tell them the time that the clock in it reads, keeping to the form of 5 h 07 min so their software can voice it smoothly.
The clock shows 8 h 42 min
